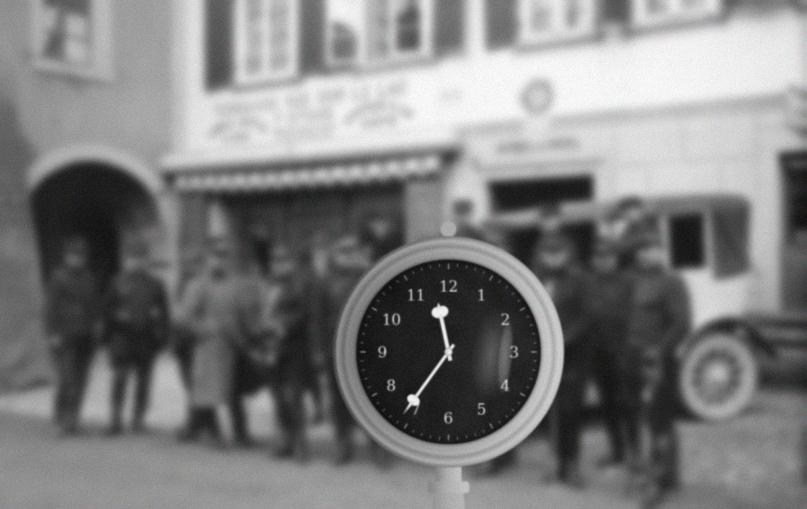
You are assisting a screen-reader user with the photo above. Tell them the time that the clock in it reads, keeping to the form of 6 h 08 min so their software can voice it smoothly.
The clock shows 11 h 36 min
